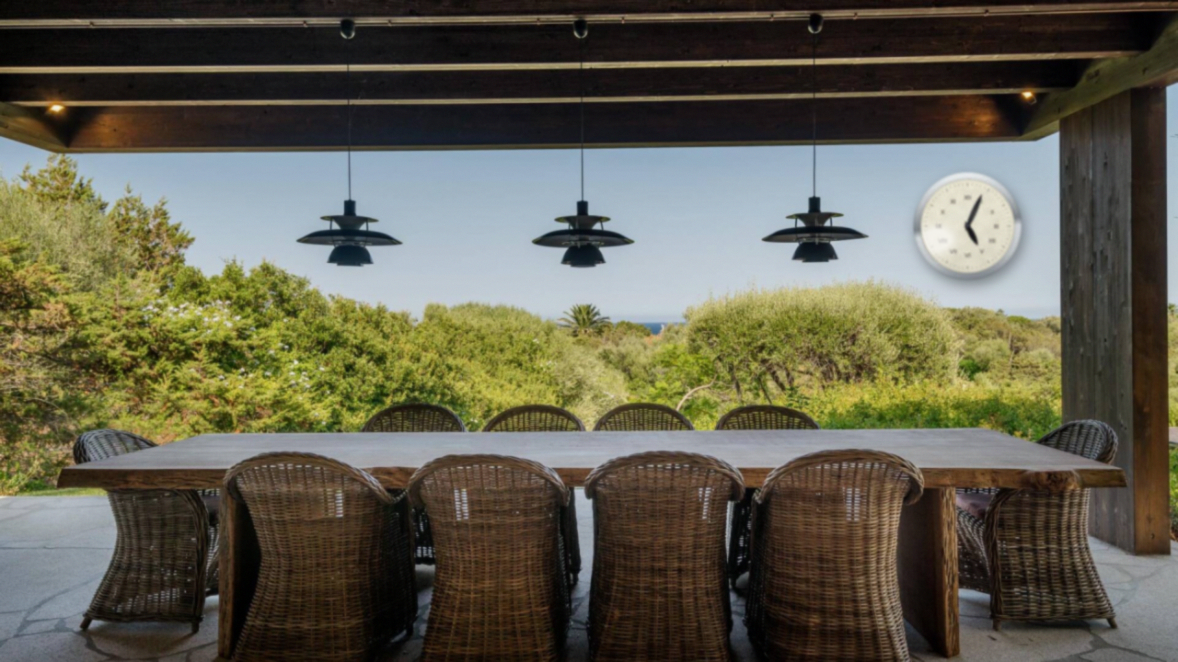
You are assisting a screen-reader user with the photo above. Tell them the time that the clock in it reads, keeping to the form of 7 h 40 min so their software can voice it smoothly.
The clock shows 5 h 04 min
